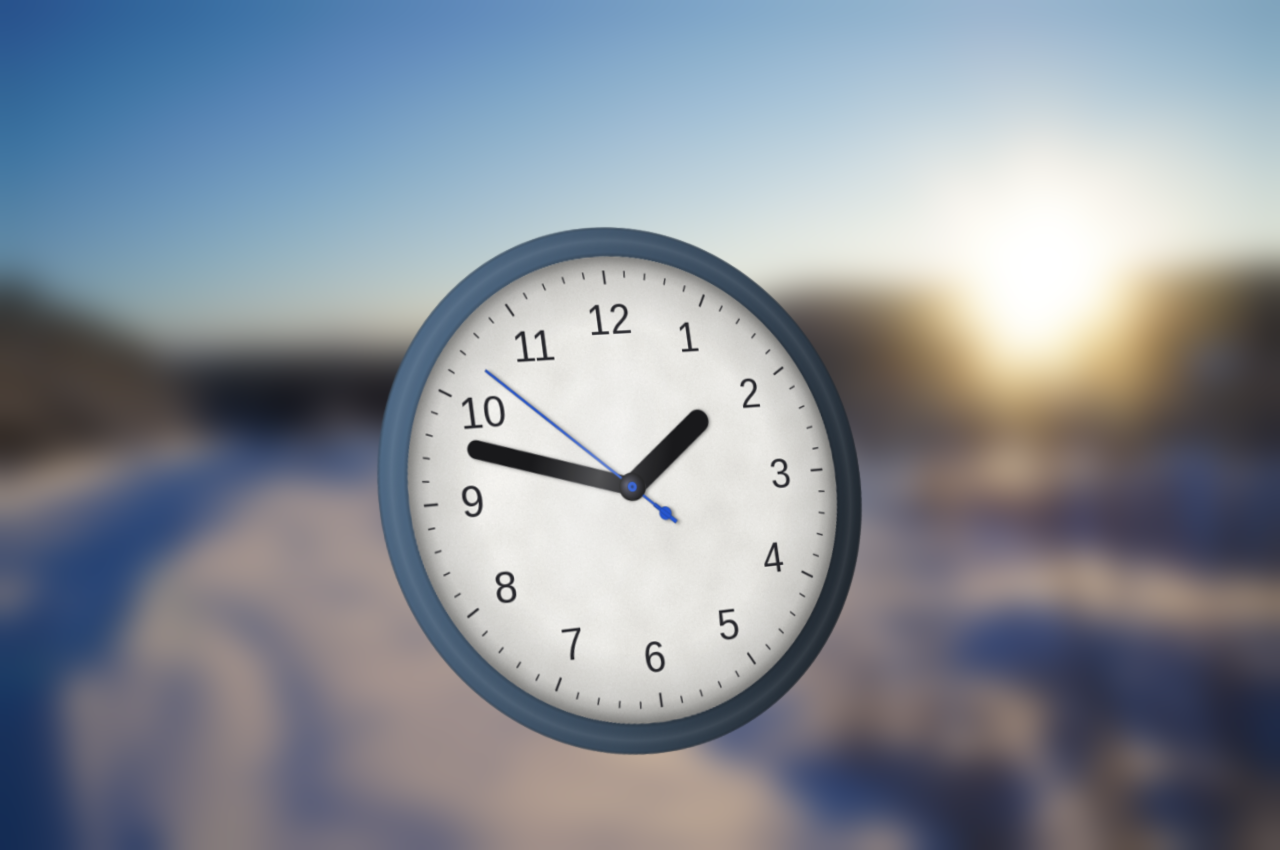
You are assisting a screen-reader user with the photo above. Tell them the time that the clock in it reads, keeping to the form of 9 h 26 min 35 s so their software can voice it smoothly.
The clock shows 1 h 47 min 52 s
